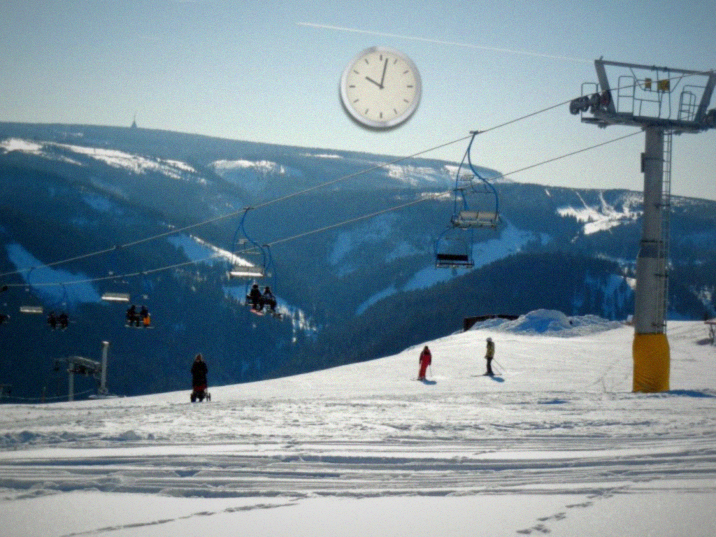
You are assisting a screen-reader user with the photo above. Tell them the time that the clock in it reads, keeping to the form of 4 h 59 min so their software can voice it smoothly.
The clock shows 10 h 02 min
